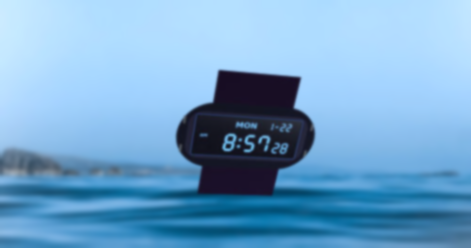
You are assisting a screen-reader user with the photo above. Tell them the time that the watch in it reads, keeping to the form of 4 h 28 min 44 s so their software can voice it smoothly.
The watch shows 8 h 57 min 28 s
